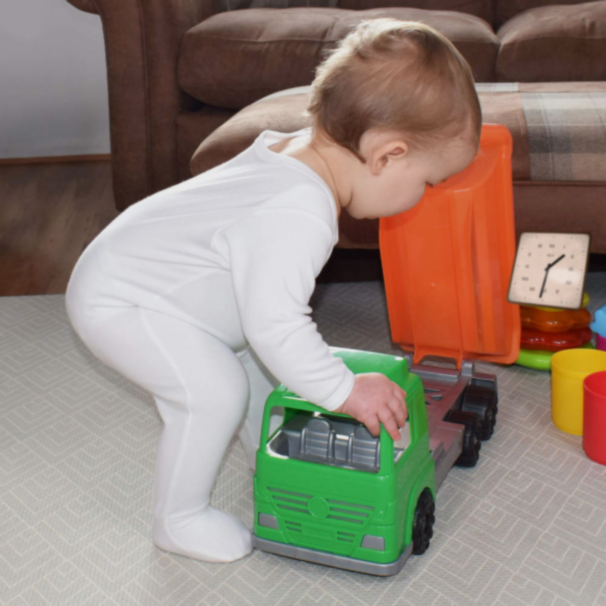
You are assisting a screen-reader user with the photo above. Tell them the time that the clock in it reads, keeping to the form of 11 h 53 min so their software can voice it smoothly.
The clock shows 1 h 31 min
